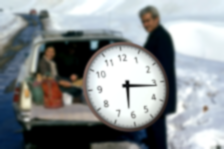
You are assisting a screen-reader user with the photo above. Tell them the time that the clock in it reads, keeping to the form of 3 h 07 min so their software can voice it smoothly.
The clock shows 6 h 16 min
